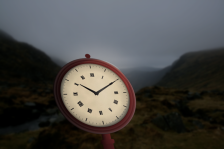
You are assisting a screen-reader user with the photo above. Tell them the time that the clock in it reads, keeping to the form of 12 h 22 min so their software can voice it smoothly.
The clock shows 10 h 10 min
